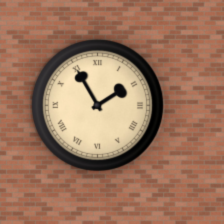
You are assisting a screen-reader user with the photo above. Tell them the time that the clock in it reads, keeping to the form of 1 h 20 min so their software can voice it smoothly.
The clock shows 1 h 55 min
